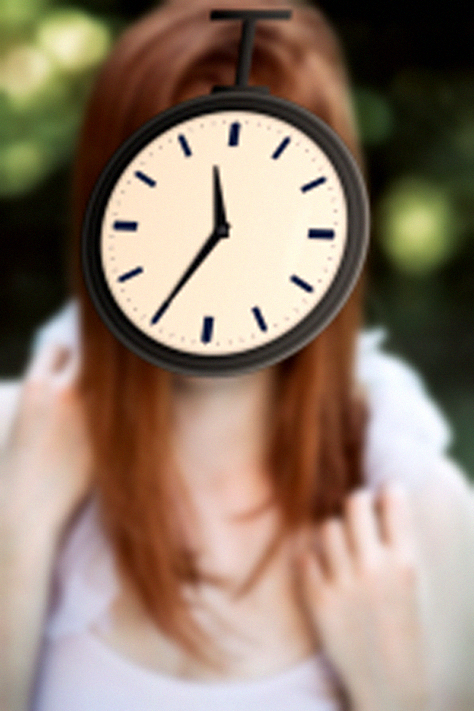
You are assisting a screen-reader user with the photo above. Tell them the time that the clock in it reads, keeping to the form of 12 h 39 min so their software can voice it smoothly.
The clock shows 11 h 35 min
